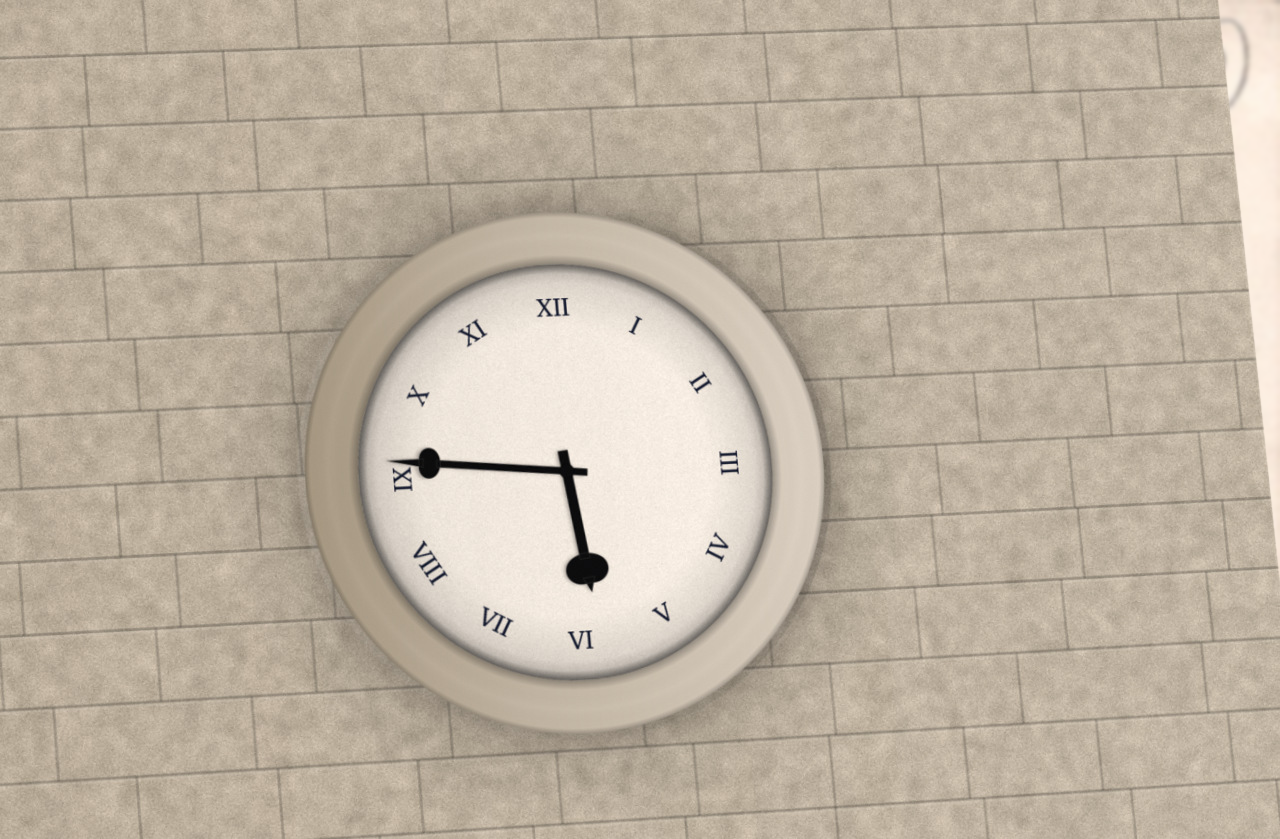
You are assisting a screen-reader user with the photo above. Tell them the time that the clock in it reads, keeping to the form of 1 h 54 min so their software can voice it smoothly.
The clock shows 5 h 46 min
